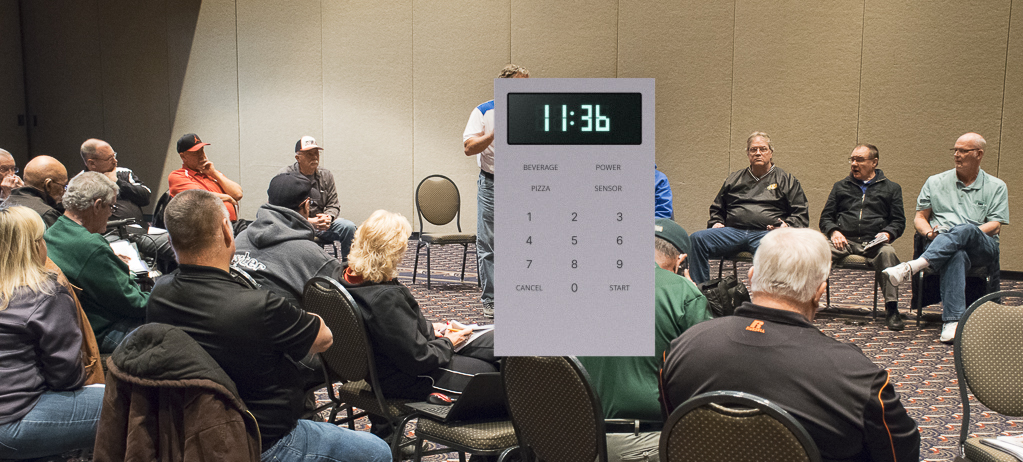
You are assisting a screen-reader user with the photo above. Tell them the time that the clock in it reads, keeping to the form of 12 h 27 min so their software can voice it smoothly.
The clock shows 11 h 36 min
